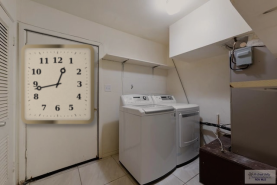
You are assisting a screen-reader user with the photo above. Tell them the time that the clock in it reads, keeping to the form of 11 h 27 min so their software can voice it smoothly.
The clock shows 12 h 43 min
